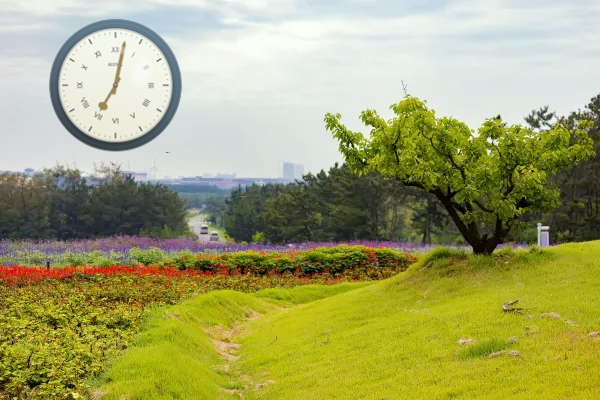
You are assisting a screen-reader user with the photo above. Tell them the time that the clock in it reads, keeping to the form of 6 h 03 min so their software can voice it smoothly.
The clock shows 7 h 02 min
